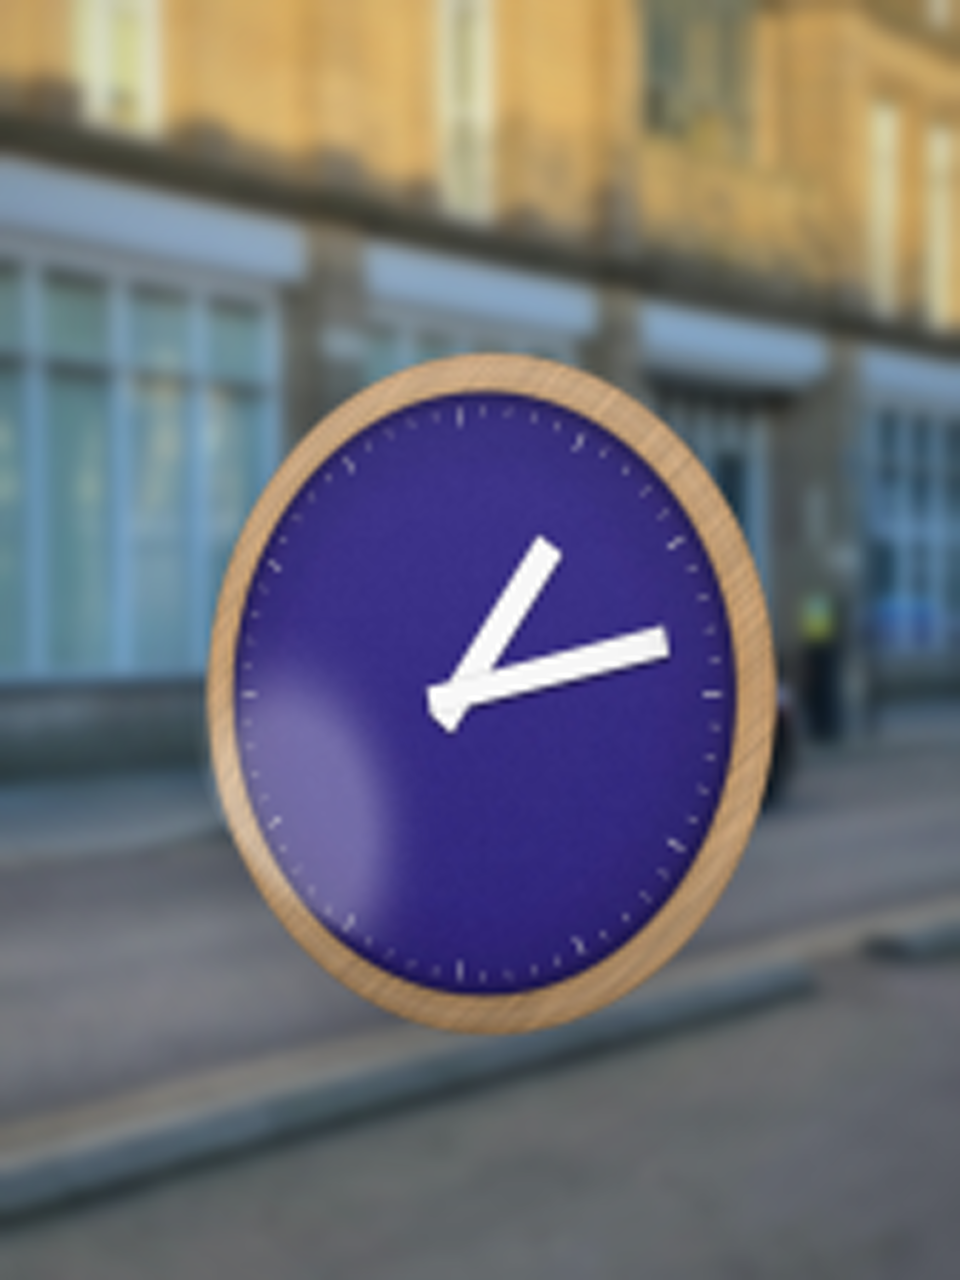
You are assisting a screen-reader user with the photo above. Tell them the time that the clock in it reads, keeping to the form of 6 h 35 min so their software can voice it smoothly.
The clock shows 1 h 13 min
